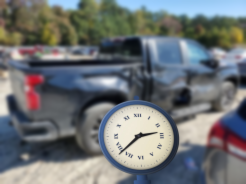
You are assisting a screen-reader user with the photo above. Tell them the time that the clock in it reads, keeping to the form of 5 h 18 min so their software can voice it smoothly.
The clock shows 2 h 38 min
